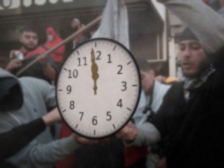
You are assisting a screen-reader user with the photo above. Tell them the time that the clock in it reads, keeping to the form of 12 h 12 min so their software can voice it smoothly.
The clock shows 11 h 59 min
